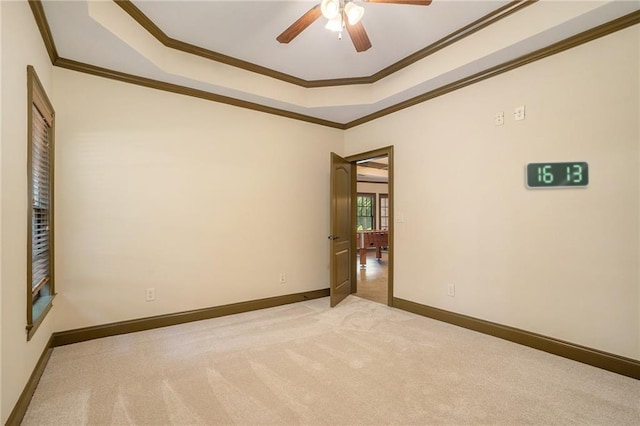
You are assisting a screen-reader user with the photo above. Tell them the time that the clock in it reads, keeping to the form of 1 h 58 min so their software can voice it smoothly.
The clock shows 16 h 13 min
